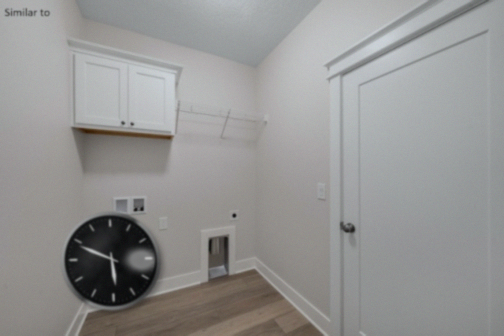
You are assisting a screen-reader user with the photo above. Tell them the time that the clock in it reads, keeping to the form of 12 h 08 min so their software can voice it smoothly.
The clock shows 5 h 49 min
